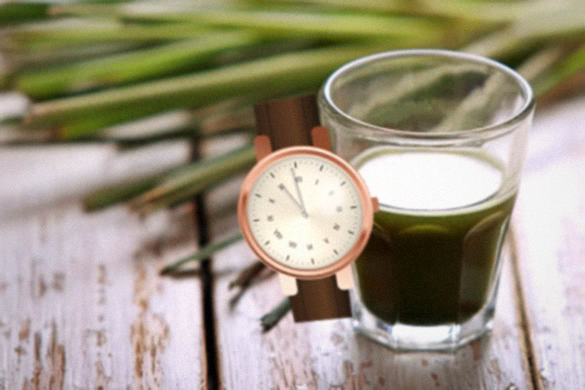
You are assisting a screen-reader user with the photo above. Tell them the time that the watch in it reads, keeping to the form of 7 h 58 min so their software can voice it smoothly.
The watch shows 10 h 59 min
